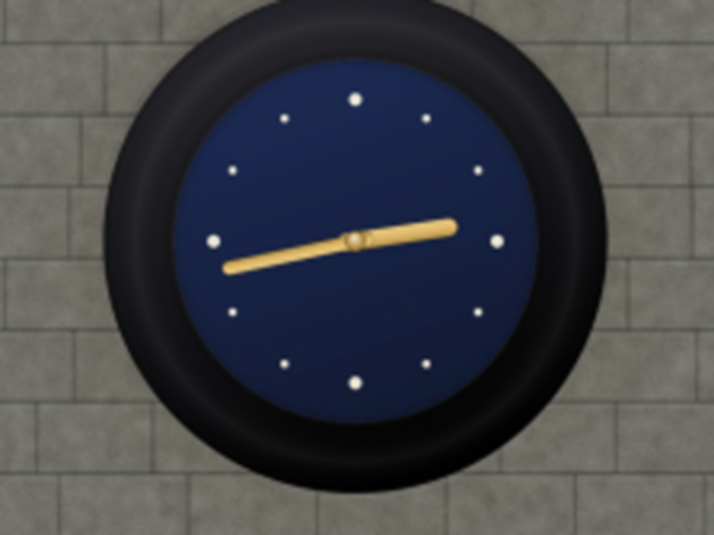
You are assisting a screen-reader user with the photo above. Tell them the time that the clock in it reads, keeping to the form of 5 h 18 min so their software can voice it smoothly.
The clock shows 2 h 43 min
